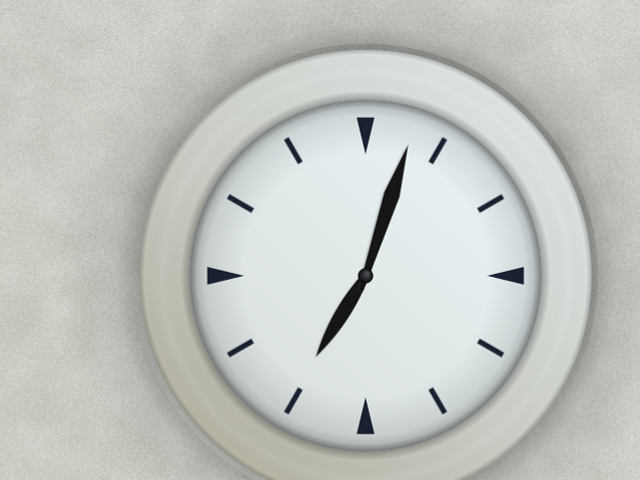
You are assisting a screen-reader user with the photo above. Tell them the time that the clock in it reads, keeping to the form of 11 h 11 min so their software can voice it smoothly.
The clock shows 7 h 03 min
